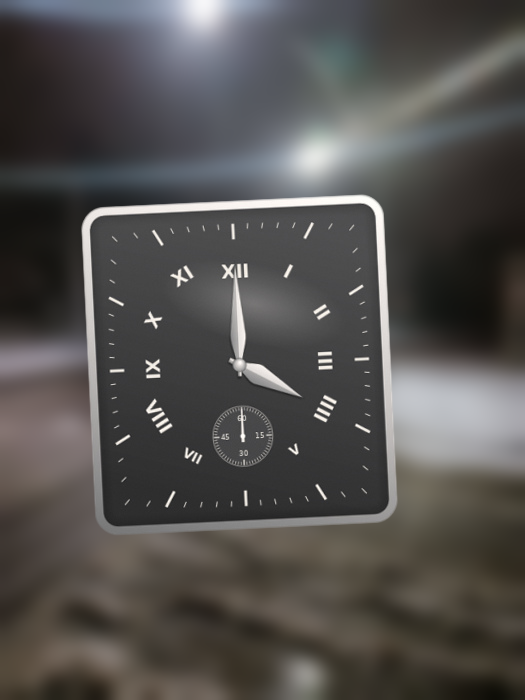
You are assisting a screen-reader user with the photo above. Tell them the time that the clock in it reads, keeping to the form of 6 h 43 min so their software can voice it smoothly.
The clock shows 4 h 00 min
